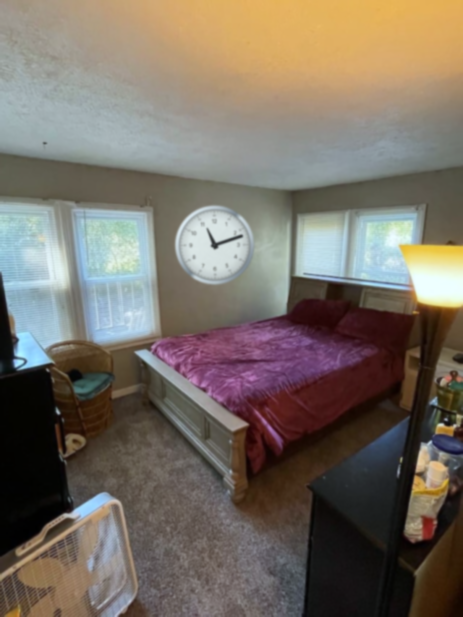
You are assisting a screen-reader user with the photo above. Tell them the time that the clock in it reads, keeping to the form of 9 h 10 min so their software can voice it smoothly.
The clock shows 11 h 12 min
